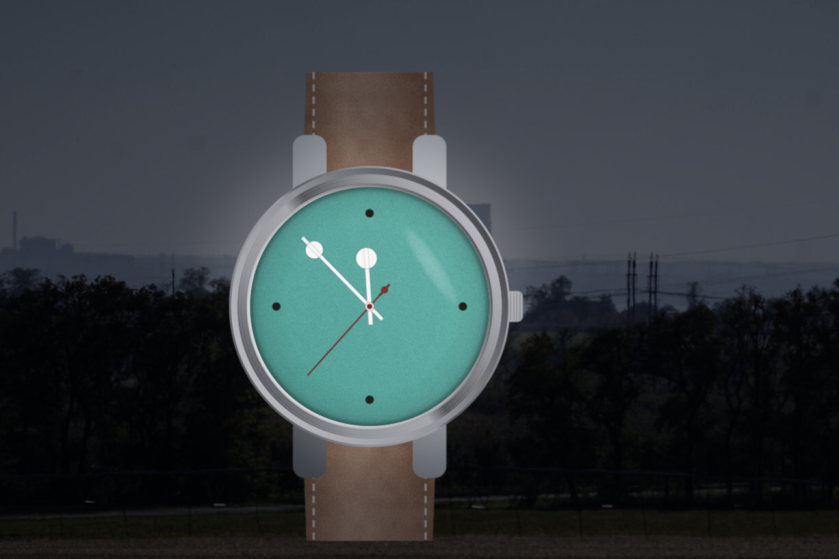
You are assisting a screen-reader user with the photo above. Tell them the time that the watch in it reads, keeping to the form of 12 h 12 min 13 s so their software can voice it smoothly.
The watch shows 11 h 52 min 37 s
